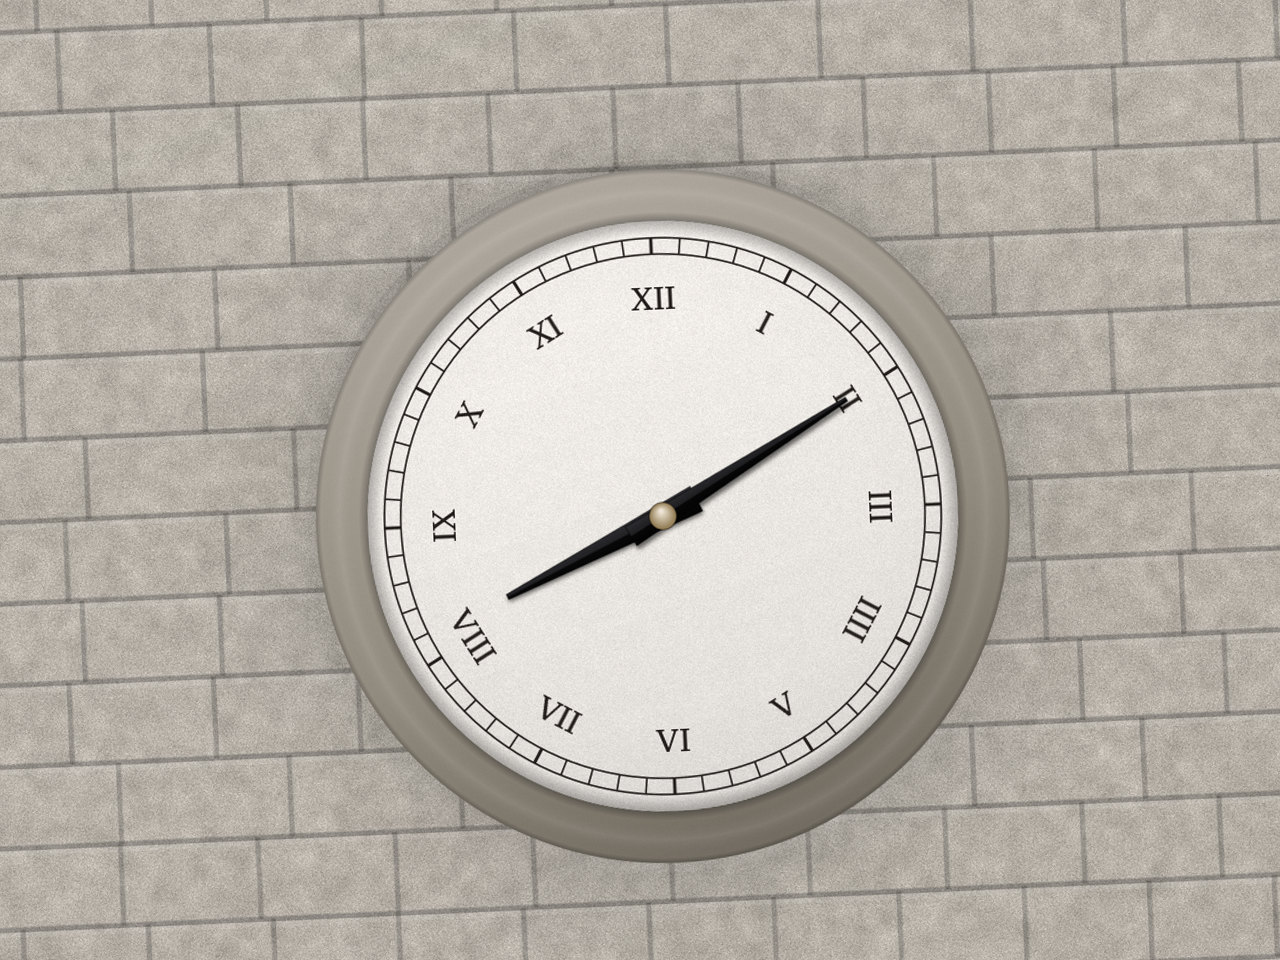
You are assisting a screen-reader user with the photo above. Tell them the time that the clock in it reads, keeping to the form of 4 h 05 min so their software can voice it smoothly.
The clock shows 8 h 10 min
